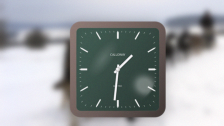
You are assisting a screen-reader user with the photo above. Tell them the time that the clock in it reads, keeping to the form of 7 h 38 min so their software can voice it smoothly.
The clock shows 1 h 31 min
